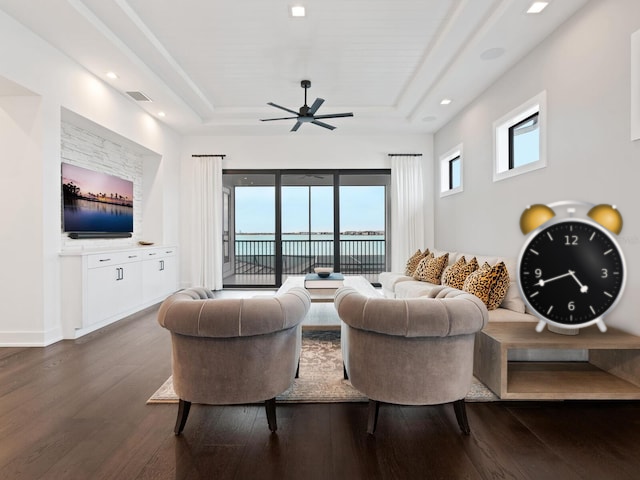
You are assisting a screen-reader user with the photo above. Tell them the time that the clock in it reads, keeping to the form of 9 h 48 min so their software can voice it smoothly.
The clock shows 4 h 42 min
